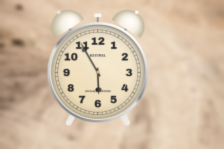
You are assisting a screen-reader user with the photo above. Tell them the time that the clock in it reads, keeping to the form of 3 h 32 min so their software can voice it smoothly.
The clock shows 5 h 55 min
